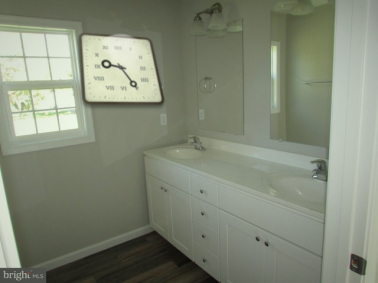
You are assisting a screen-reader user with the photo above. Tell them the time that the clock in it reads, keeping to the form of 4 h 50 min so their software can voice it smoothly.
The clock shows 9 h 25 min
